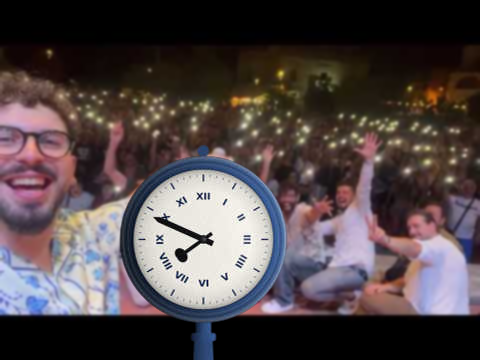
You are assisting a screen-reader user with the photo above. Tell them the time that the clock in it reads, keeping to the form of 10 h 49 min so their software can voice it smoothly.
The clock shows 7 h 49 min
